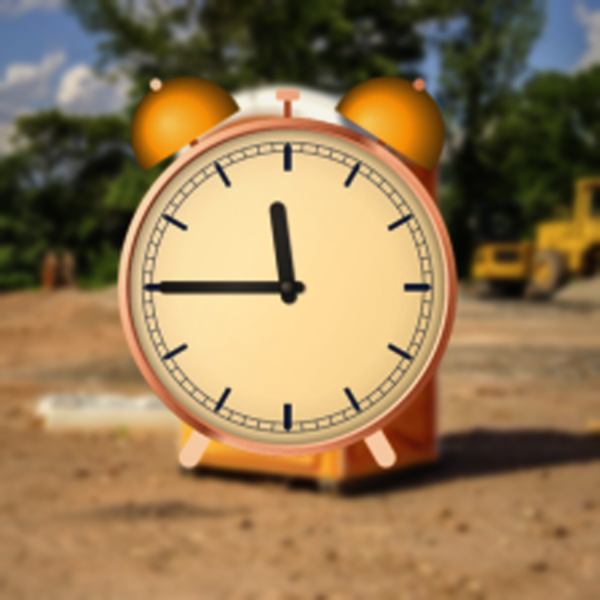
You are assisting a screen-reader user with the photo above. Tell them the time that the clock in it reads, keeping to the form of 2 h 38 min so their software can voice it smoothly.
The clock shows 11 h 45 min
